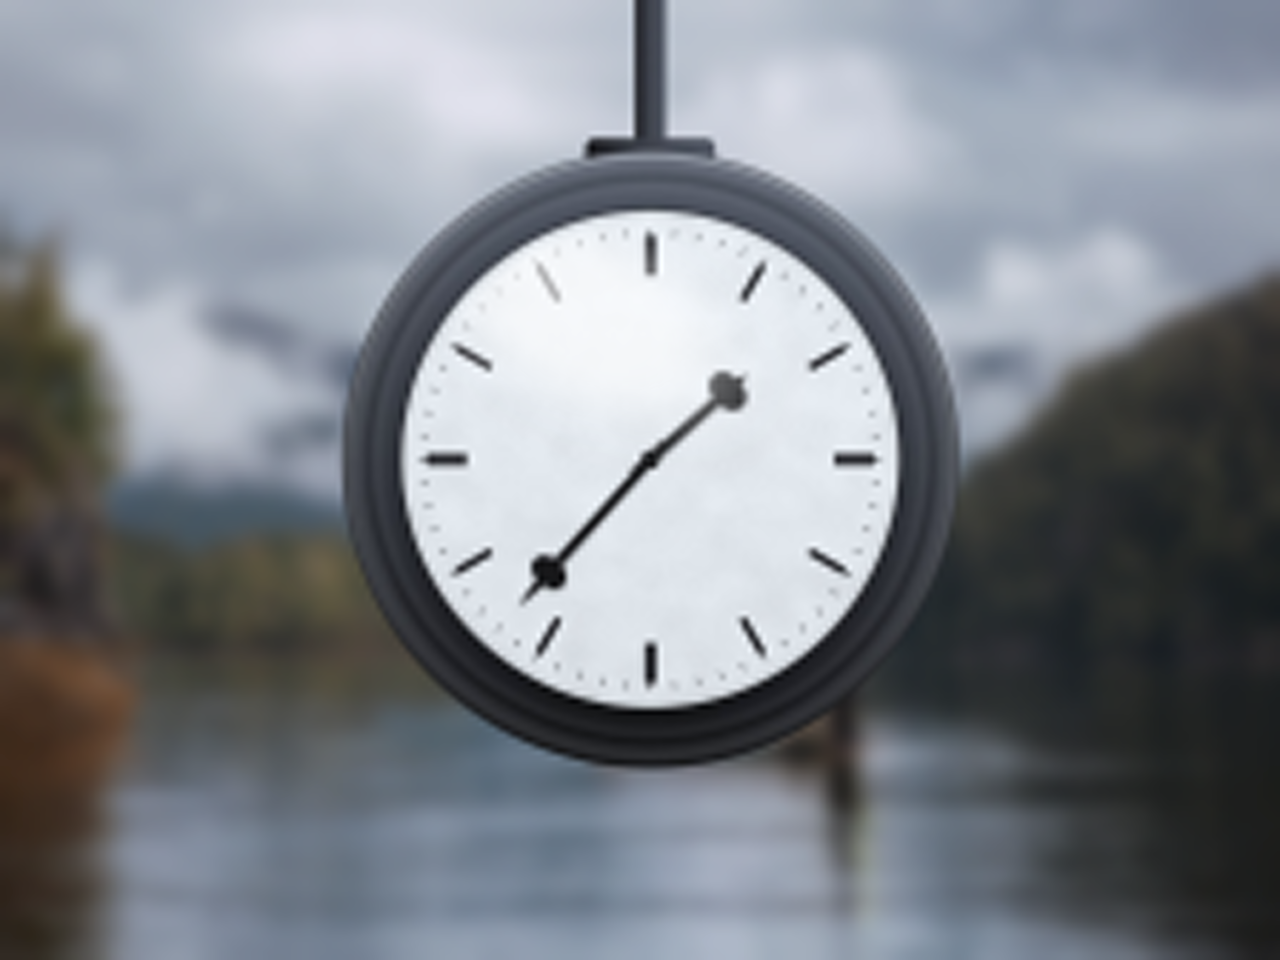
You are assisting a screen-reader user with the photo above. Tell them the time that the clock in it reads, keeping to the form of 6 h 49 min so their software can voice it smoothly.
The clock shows 1 h 37 min
